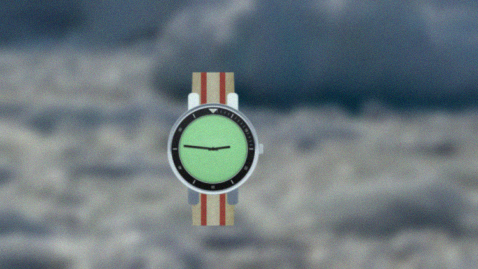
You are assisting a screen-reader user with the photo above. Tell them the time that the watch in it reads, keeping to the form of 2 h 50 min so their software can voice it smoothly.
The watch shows 2 h 46 min
